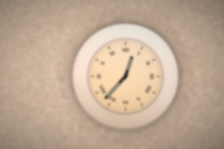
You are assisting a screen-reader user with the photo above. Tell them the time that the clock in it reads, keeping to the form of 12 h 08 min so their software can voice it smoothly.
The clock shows 12 h 37 min
